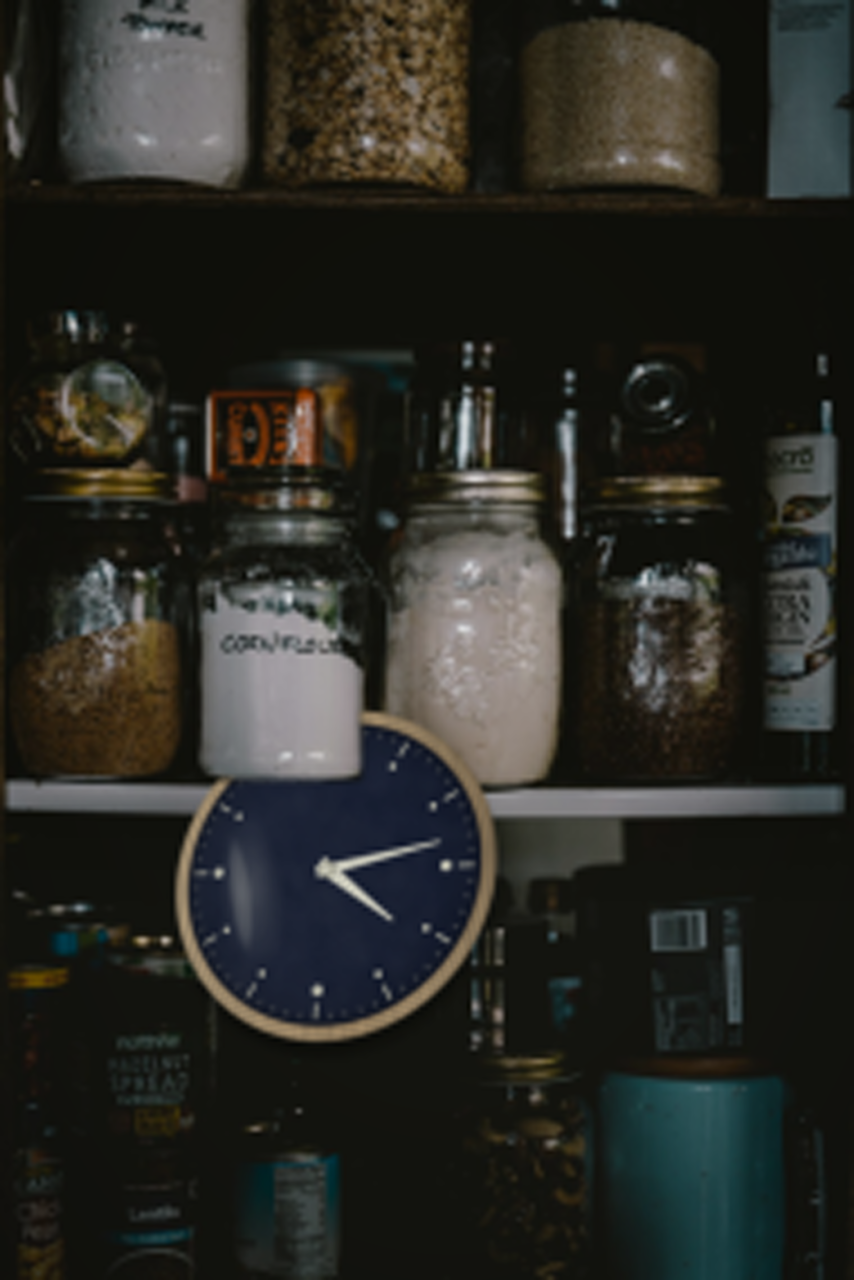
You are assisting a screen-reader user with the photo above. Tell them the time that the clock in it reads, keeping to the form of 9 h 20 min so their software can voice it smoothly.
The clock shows 4 h 13 min
